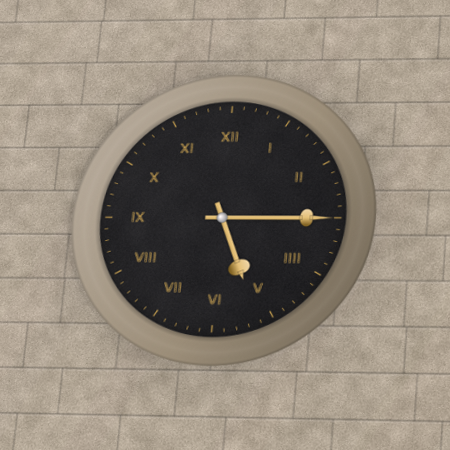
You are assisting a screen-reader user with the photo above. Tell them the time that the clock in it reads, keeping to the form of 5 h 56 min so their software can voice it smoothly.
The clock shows 5 h 15 min
